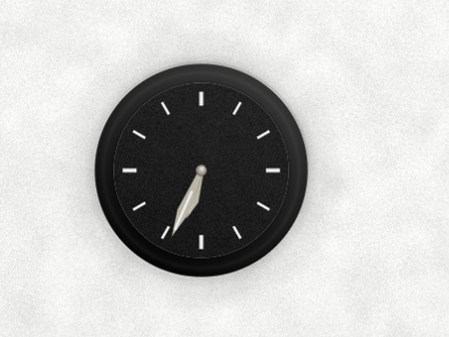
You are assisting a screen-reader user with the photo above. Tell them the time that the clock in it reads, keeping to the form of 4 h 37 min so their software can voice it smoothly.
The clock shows 6 h 34 min
